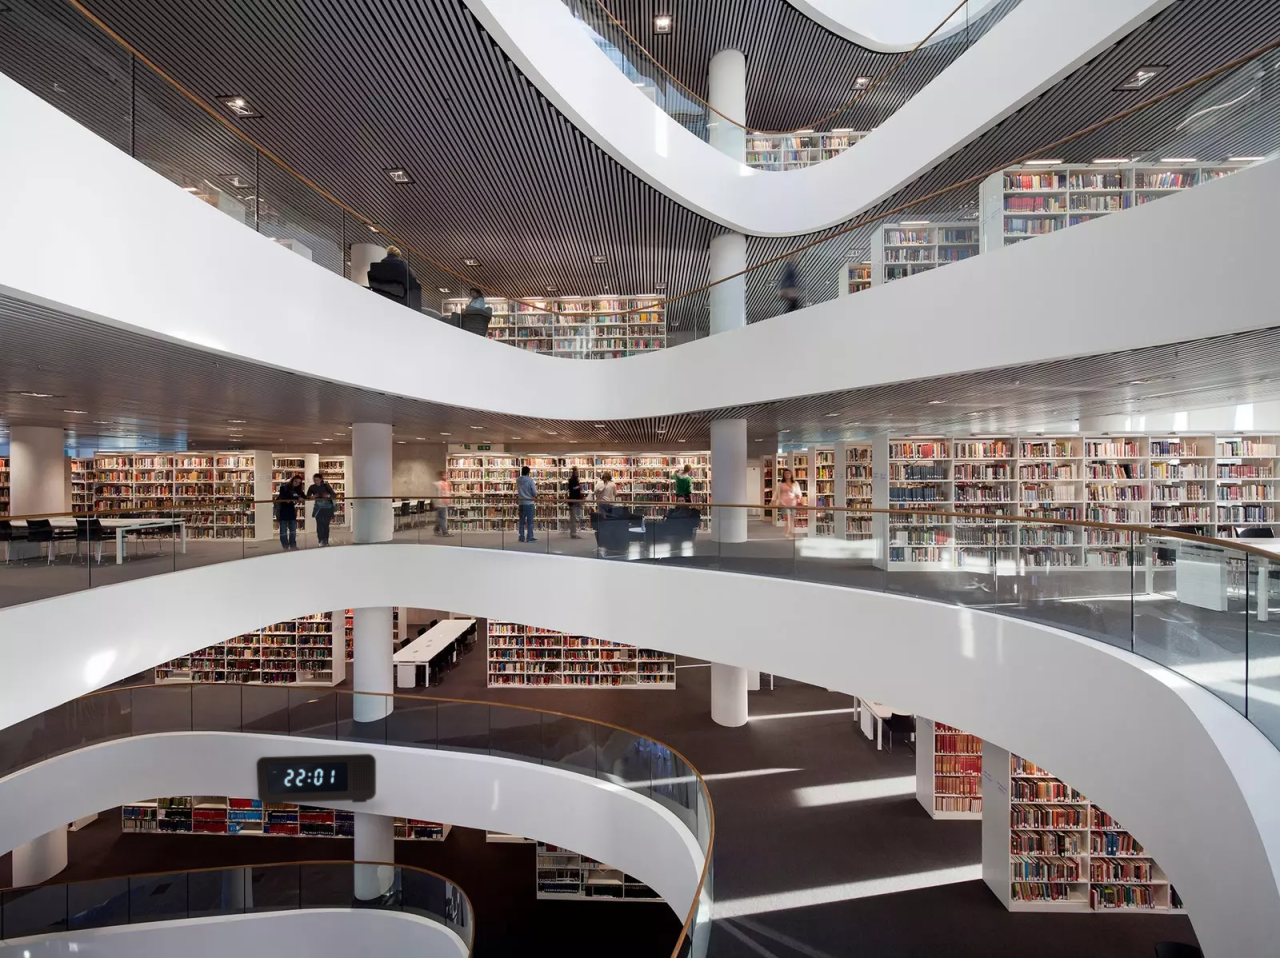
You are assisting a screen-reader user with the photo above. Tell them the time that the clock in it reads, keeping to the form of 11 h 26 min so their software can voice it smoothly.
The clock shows 22 h 01 min
